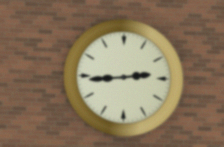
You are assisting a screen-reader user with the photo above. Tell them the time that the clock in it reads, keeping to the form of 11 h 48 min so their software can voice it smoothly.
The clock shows 2 h 44 min
